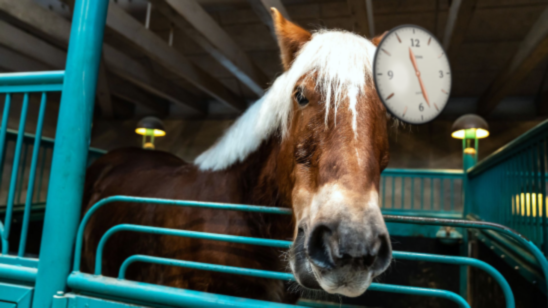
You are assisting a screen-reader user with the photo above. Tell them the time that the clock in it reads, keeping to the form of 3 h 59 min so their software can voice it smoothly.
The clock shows 11 h 27 min
